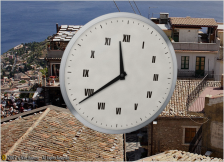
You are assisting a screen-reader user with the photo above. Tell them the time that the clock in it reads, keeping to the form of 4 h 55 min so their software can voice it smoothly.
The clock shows 11 h 39 min
